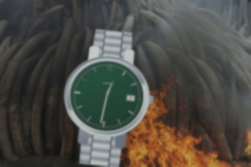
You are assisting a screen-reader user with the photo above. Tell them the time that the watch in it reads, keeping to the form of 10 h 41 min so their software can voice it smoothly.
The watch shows 12 h 31 min
